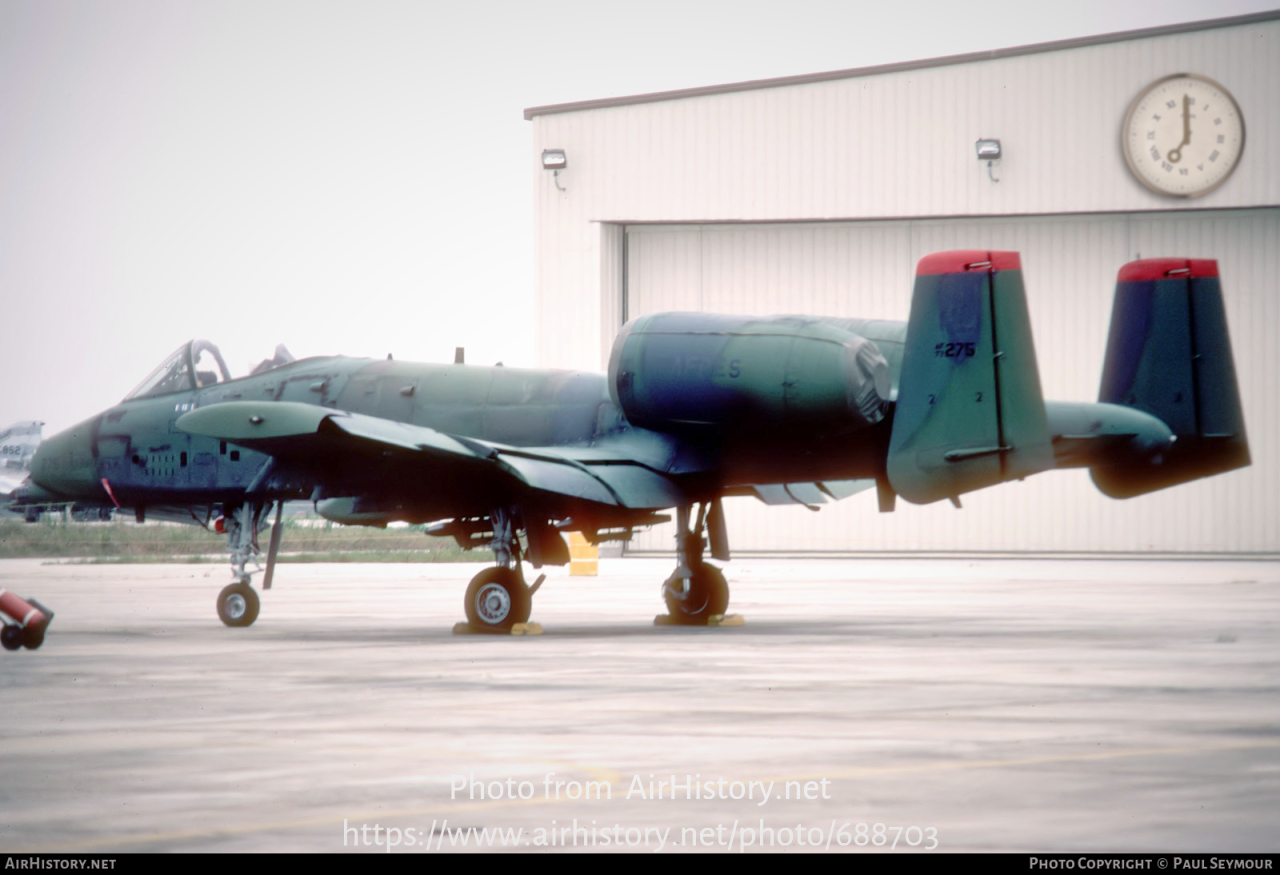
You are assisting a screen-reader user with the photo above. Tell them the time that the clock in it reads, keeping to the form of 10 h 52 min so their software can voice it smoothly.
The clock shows 6 h 59 min
